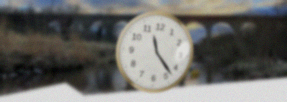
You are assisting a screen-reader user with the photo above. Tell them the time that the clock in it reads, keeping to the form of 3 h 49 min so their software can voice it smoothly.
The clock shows 11 h 23 min
